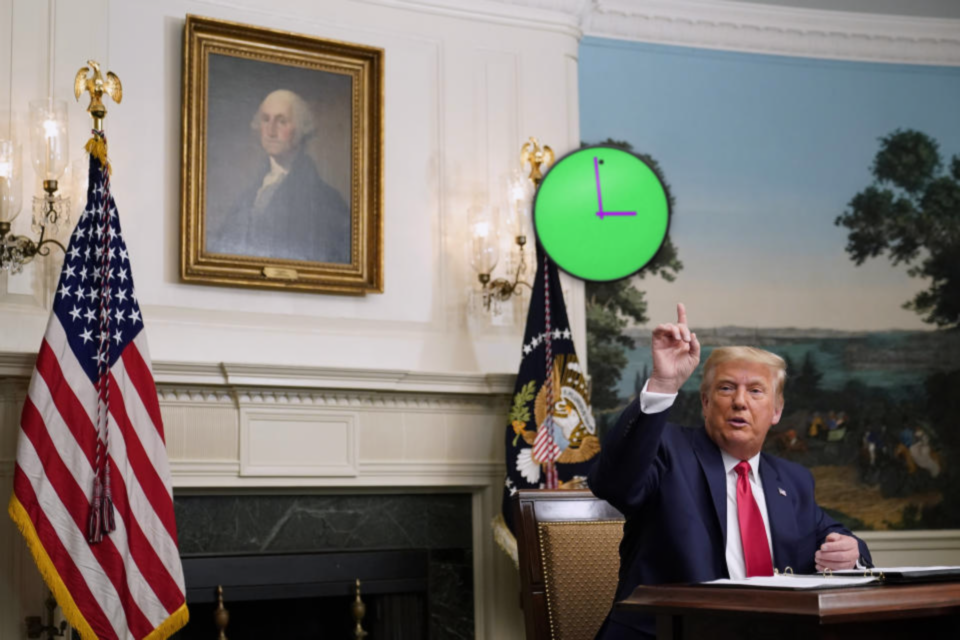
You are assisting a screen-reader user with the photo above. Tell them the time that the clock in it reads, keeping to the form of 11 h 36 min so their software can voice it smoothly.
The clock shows 2 h 59 min
